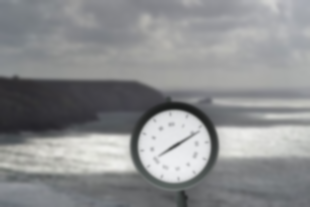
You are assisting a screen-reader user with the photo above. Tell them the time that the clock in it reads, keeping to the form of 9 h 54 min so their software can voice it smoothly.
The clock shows 8 h 11 min
